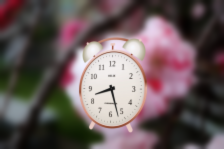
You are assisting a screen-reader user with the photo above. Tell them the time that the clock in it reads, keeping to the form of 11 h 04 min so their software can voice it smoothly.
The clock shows 8 h 27 min
